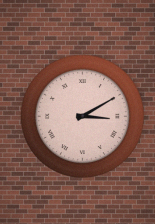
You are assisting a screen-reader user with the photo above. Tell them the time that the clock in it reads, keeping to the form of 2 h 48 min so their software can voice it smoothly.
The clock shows 3 h 10 min
